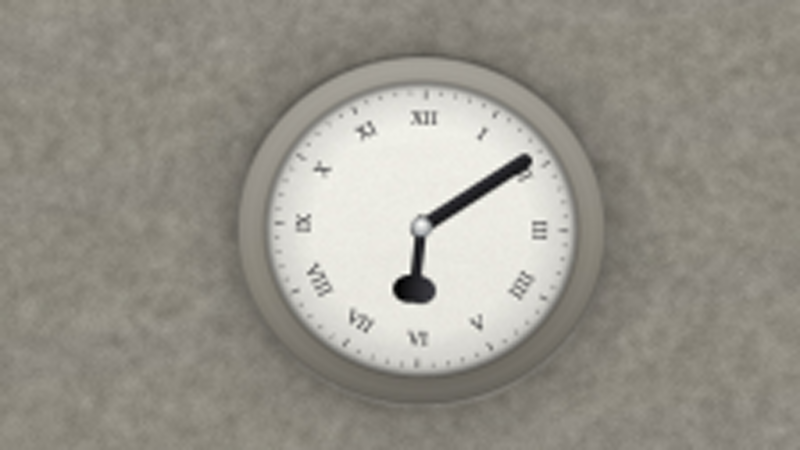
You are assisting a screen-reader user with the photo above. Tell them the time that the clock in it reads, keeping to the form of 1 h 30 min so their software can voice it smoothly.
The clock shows 6 h 09 min
